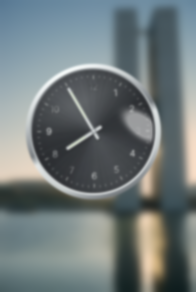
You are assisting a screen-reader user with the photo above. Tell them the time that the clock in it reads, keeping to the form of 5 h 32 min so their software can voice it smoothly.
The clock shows 7 h 55 min
